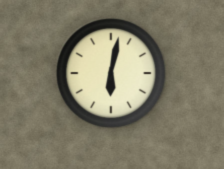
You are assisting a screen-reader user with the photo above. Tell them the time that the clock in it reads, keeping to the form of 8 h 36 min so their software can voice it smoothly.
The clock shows 6 h 02 min
